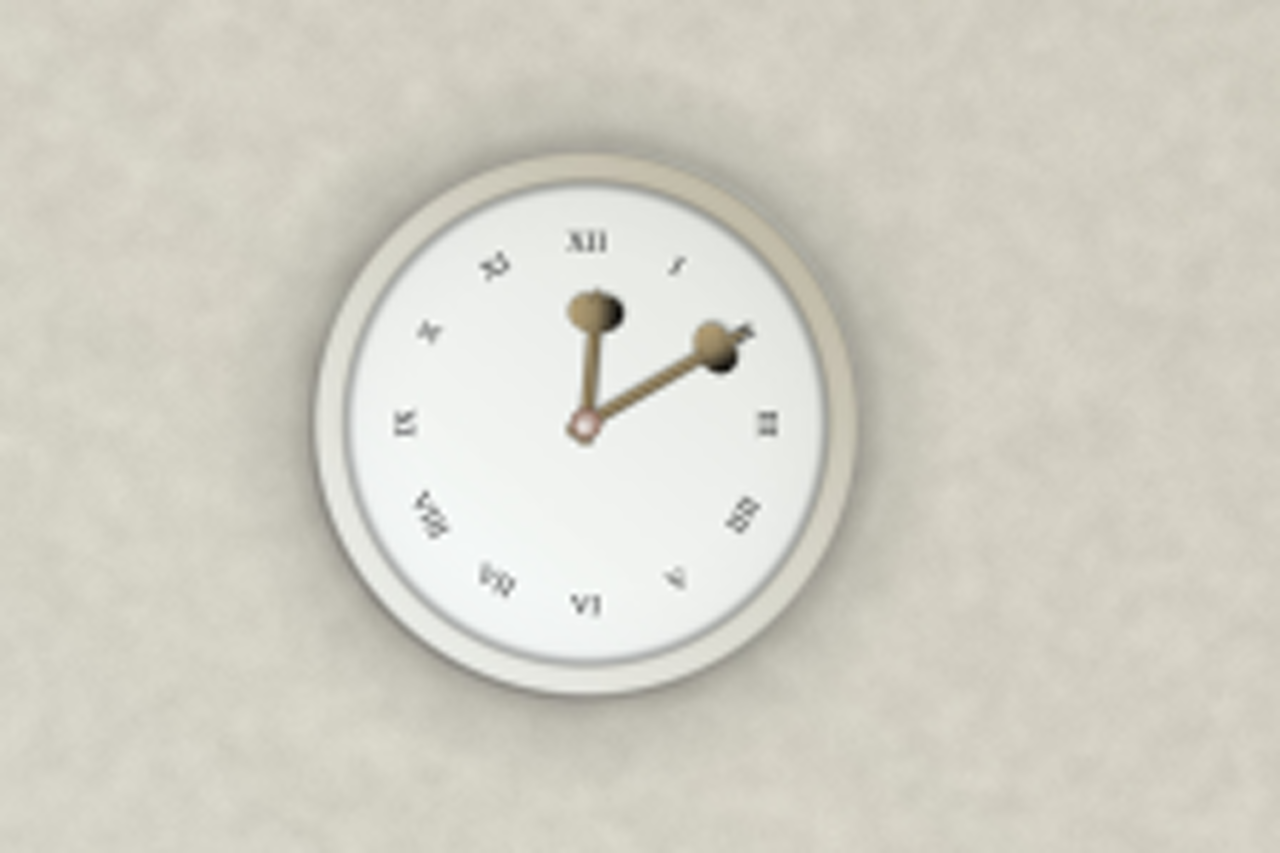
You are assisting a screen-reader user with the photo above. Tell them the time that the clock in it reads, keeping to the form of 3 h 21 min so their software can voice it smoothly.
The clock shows 12 h 10 min
